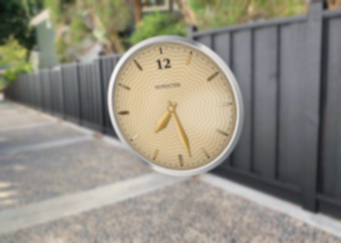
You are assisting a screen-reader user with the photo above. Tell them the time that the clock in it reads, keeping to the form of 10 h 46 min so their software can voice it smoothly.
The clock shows 7 h 28 min
